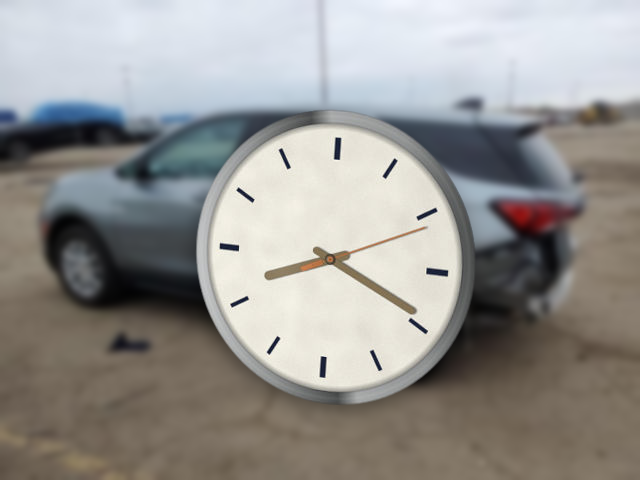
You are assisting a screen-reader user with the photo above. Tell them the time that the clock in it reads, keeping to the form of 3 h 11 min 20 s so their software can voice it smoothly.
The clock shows 8 h 19 min 11 s
